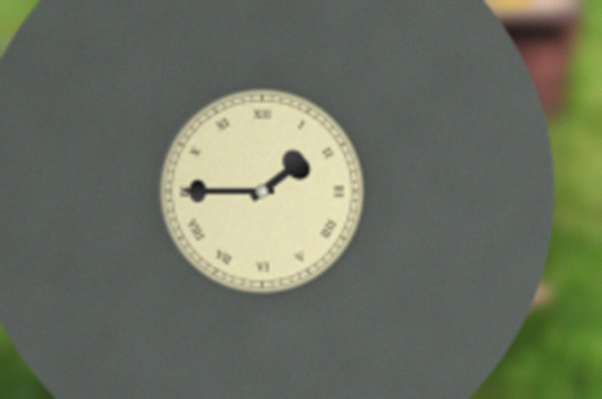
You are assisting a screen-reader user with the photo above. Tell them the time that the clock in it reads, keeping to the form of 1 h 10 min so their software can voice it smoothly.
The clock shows 1 h 45 min
